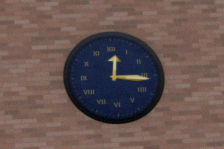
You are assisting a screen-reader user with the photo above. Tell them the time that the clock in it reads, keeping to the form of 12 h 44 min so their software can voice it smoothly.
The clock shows 12 h 16 min
